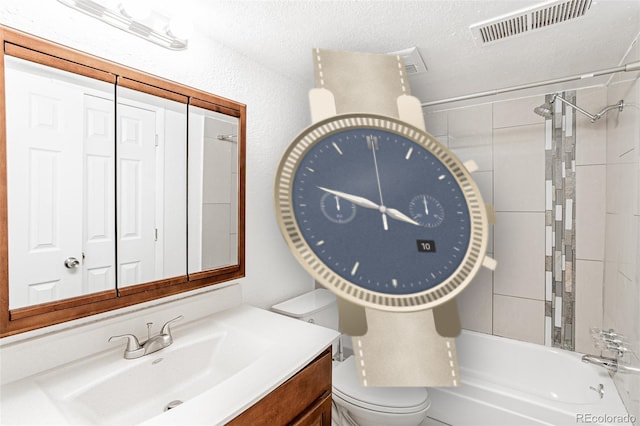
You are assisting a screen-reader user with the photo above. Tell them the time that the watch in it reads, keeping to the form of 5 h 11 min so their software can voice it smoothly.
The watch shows 3 h 48 min
